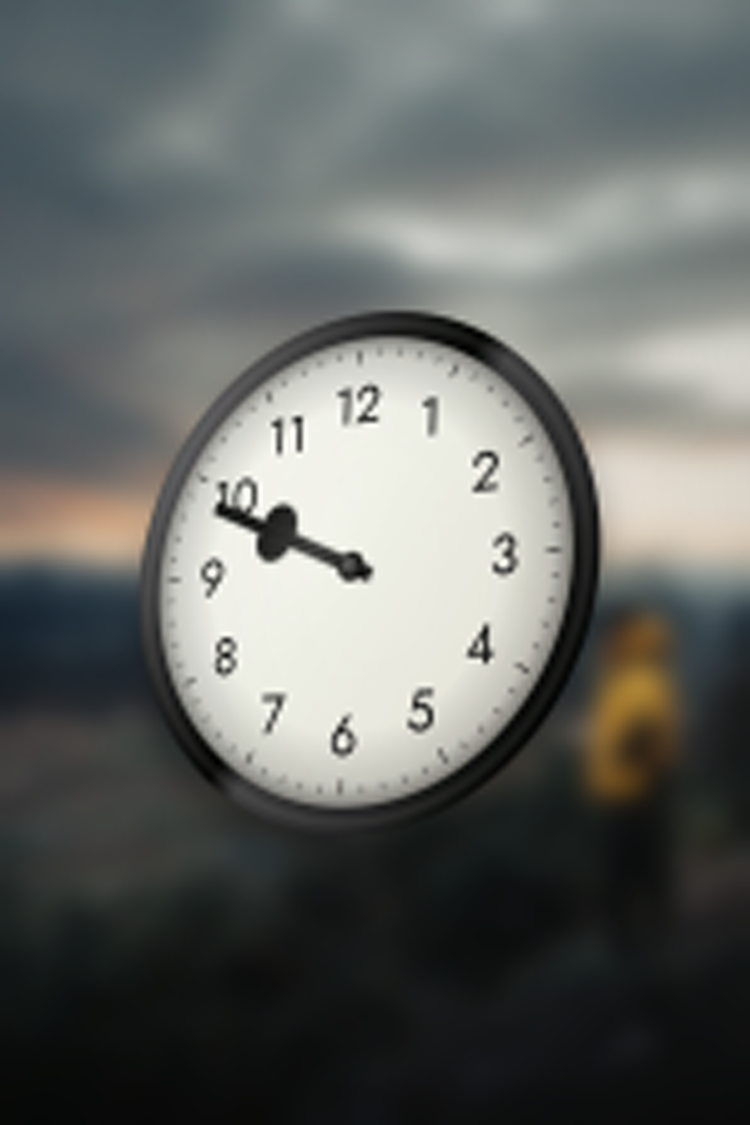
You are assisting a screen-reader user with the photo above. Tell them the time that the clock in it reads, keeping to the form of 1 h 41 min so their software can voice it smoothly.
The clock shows 9 h 49 min
